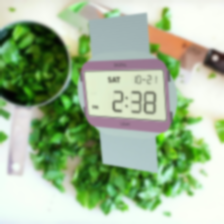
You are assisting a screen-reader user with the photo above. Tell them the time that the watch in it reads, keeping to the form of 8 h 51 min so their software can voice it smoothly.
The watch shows 2 h 38 min
